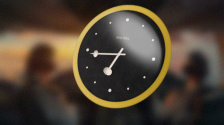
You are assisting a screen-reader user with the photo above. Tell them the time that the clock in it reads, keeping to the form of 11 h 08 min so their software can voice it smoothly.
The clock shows 6 h 44 min
